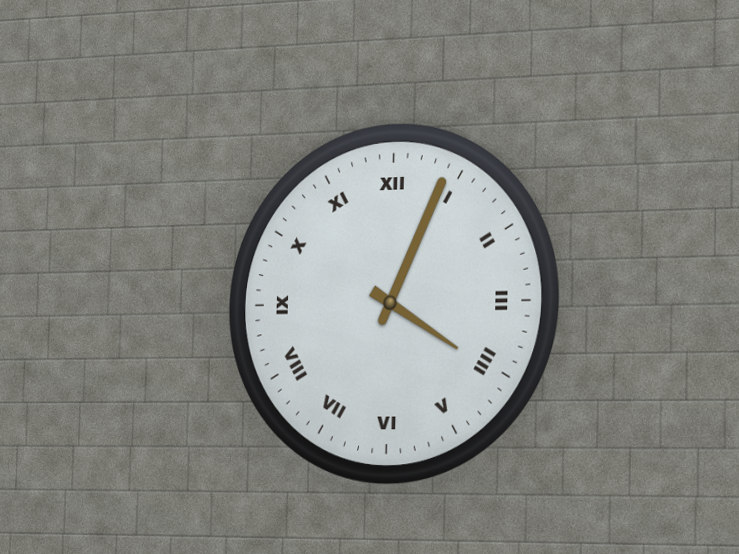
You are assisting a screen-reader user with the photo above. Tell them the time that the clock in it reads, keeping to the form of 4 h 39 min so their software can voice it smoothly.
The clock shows 4 h 04 min
